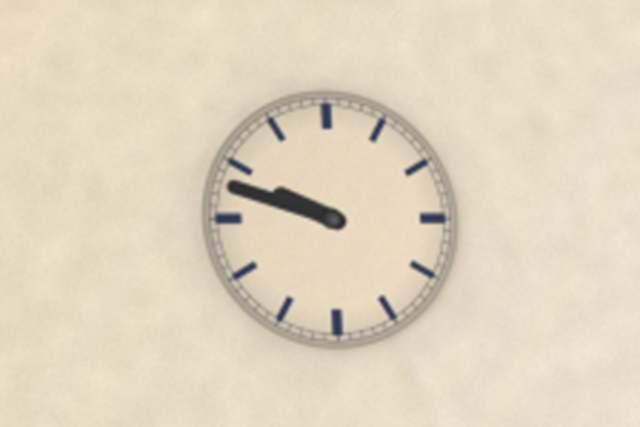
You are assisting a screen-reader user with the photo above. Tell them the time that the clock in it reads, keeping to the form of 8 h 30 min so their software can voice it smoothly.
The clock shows 9 h 48 min
